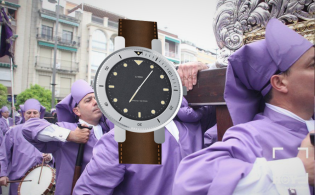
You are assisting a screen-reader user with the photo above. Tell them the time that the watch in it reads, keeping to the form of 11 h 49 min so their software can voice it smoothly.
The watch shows 7 h 06 min
